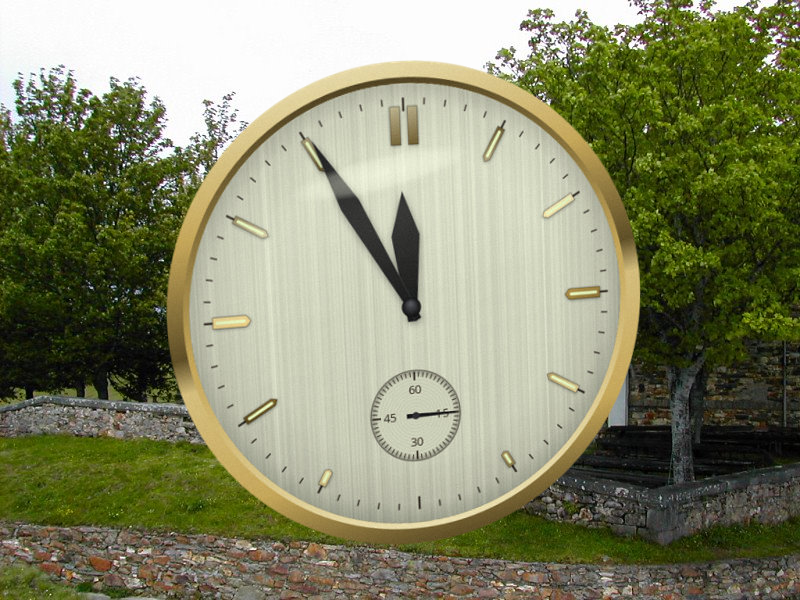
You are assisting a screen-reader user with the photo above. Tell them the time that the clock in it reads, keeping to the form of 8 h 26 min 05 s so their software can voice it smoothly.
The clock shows 11 h 55 min 15 s
